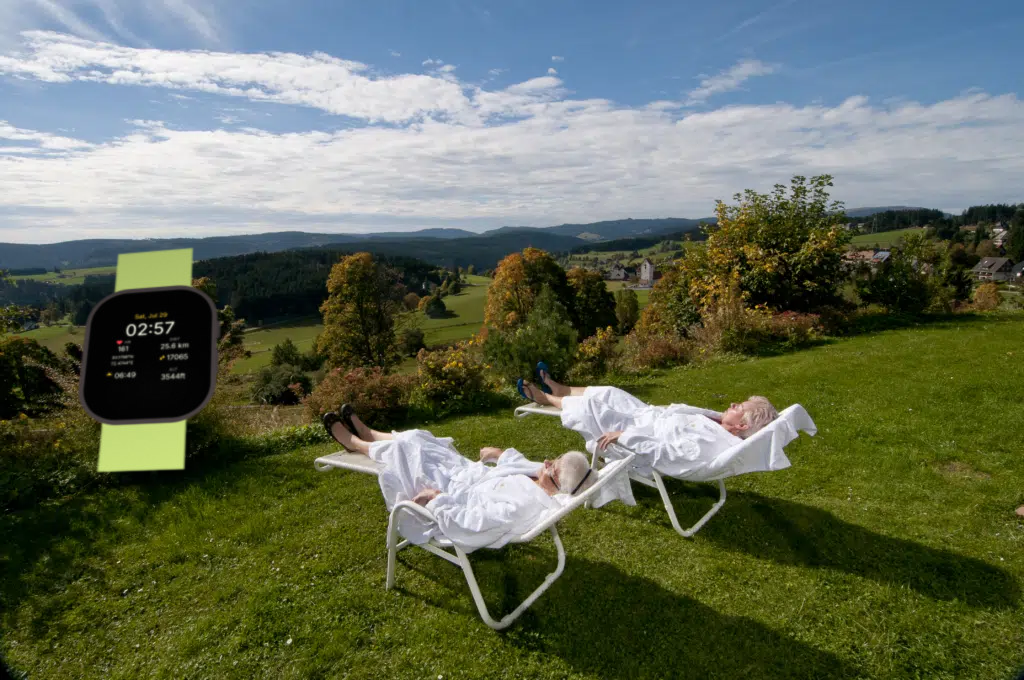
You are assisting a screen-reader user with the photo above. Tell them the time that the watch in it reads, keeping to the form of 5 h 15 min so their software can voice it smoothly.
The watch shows 2 h 57 min
